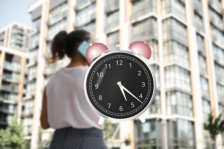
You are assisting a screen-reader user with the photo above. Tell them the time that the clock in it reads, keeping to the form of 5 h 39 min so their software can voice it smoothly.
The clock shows 5 h 22 min
